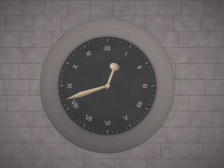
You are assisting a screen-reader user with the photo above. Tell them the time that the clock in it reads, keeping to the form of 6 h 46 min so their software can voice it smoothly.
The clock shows 12 h 42 min
